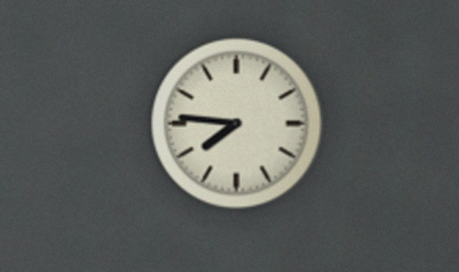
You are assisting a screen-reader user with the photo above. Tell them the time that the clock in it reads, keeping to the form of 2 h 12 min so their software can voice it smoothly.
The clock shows 7 h 46 min
